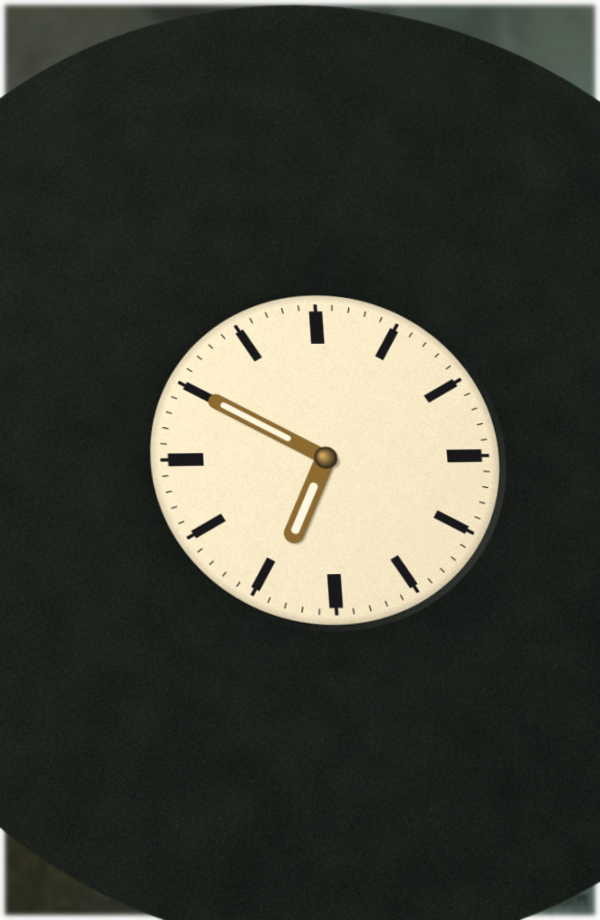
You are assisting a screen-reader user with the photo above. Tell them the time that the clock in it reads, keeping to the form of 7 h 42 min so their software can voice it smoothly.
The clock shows 6 h 50 min
